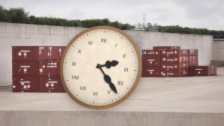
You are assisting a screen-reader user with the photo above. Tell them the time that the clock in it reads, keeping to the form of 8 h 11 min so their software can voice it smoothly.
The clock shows 2 h 23 min
